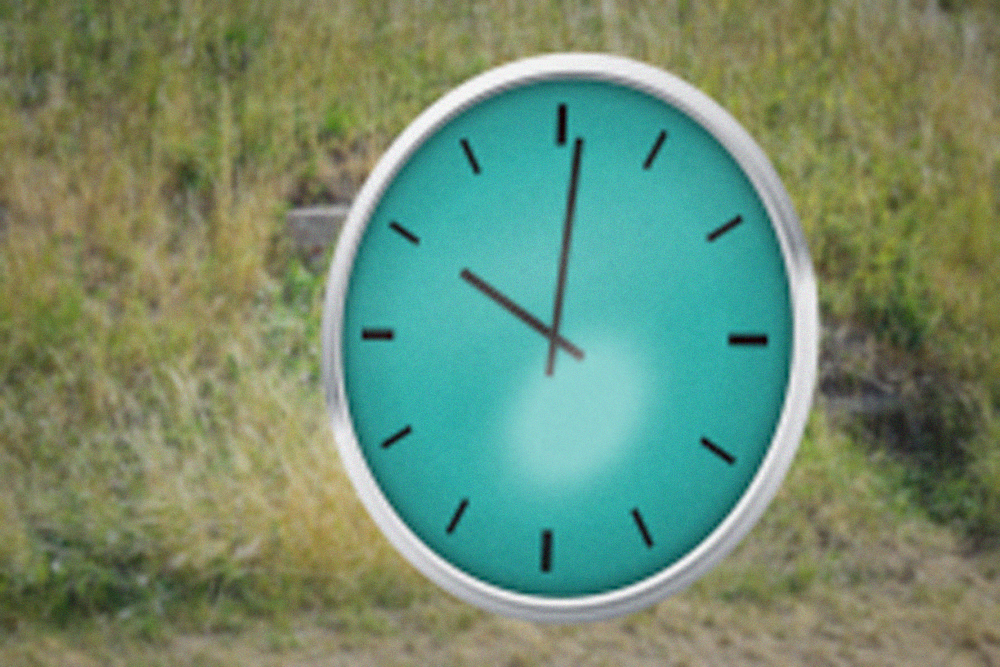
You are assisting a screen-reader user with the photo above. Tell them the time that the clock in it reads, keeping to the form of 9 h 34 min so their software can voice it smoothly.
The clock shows 10 h 01 min
